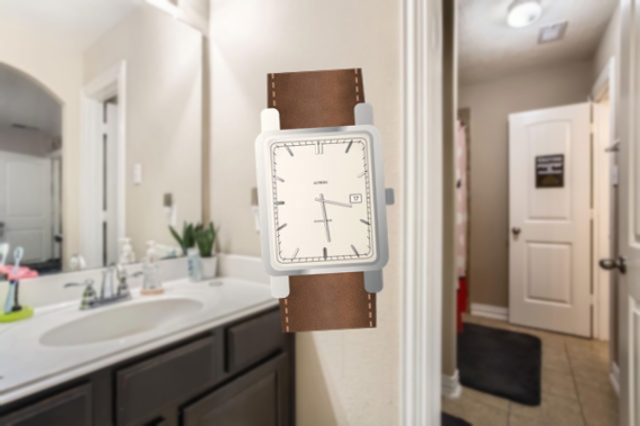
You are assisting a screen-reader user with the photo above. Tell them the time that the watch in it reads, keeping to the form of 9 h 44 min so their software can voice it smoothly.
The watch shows 3 h 29 min
